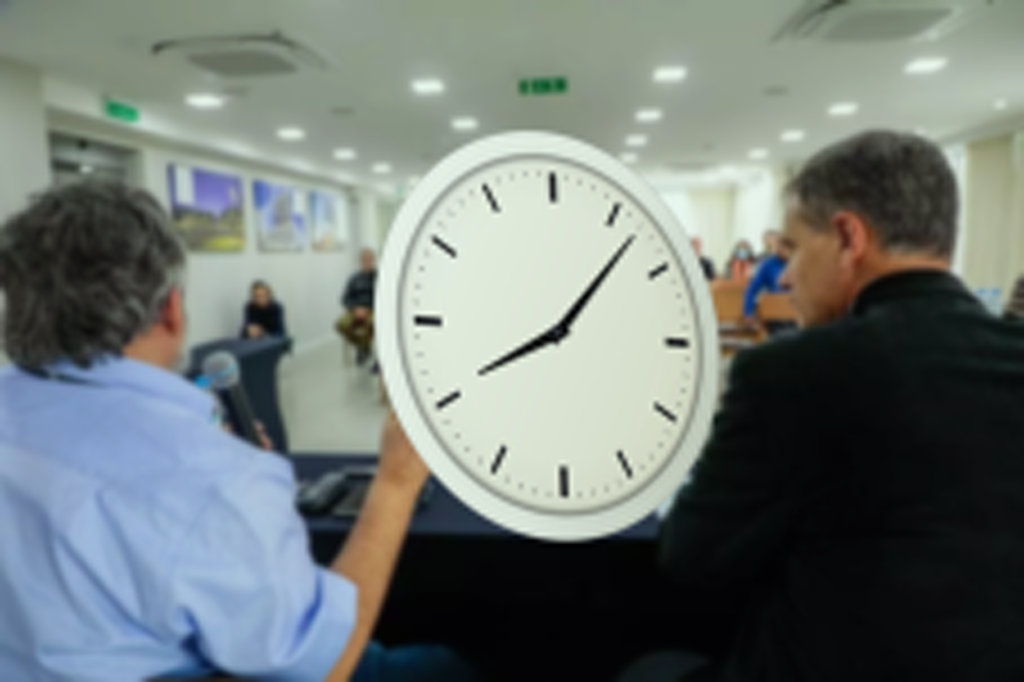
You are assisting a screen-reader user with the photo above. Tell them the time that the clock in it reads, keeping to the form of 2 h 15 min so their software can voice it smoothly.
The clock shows 8 h 07 min
